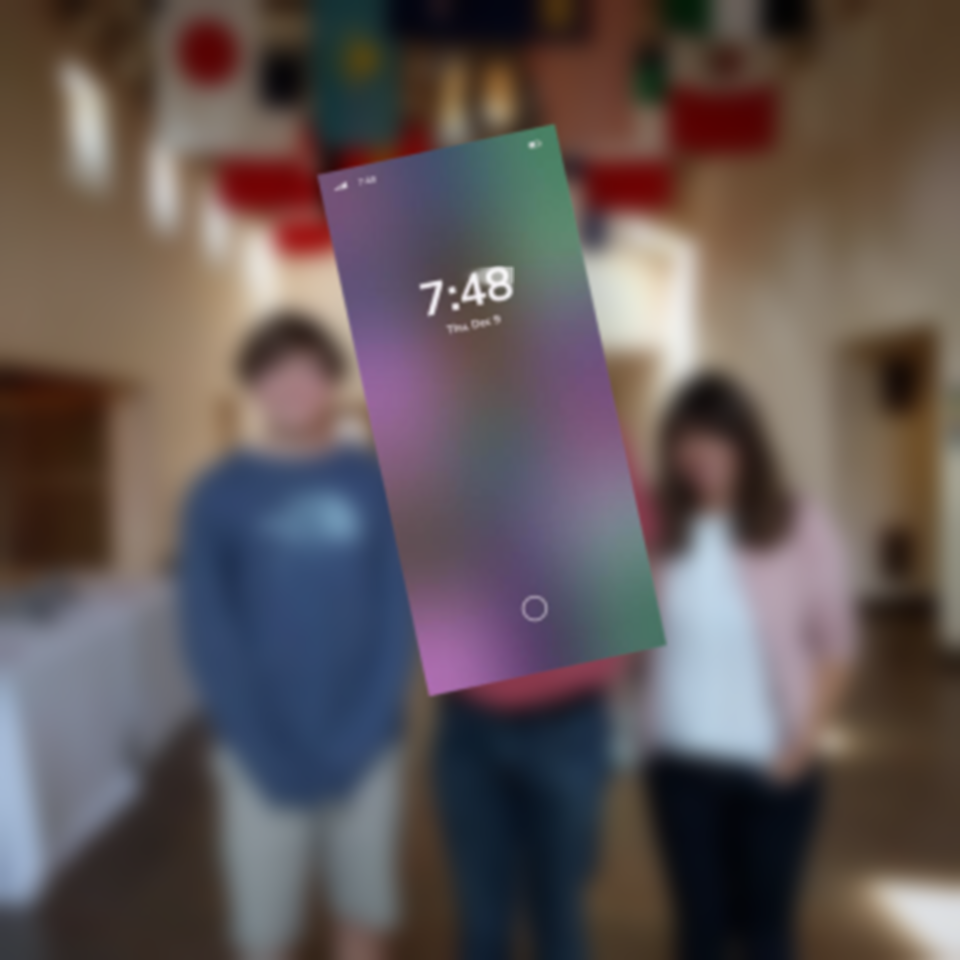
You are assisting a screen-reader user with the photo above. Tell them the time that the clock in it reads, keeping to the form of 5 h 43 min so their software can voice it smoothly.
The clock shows 7 h 48 min
